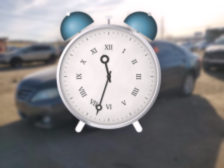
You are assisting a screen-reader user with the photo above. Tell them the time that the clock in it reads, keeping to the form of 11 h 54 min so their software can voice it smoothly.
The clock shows 11 h 33 min
